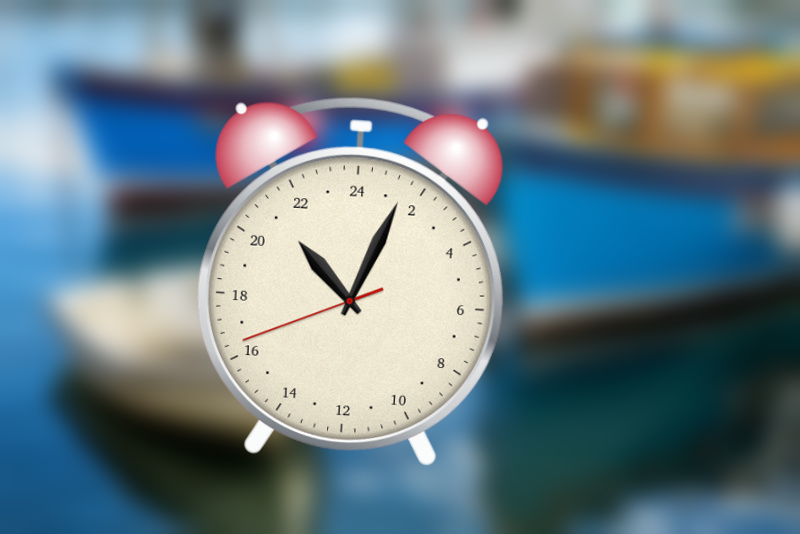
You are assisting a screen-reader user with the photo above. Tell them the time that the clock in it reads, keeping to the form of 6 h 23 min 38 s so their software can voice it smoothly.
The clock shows 21 h 03 min 41 s
